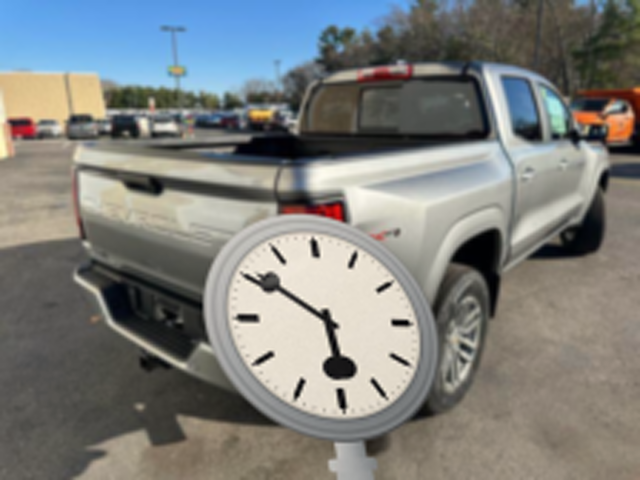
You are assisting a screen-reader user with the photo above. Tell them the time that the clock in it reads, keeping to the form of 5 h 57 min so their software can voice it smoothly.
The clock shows 5 h 51 min
